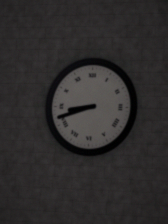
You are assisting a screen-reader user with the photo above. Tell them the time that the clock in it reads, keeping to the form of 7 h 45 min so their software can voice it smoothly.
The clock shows 8 h 42 min
